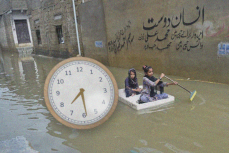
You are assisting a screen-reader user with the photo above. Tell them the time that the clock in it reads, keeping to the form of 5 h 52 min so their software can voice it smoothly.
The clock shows 7 h 29 min
